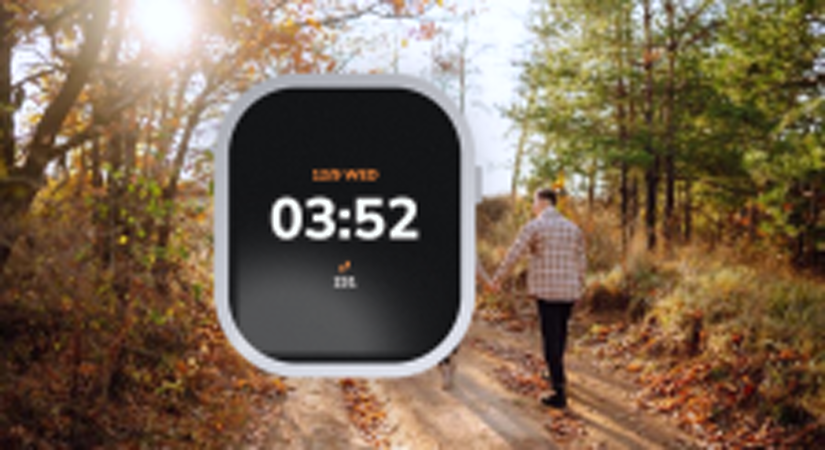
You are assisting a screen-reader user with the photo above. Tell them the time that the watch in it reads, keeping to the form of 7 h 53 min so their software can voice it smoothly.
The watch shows 3 h 52 min
